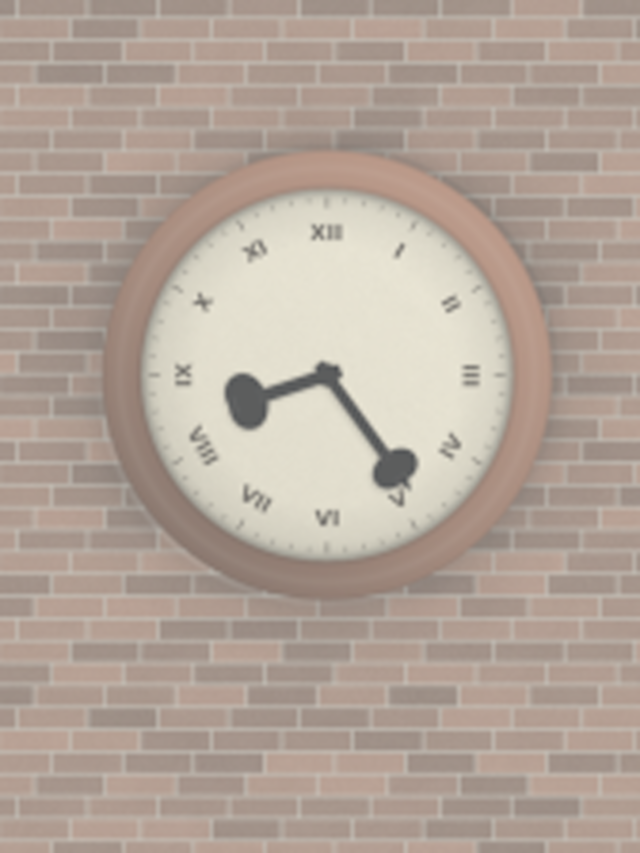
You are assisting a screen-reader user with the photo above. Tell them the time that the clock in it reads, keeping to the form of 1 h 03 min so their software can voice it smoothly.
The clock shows 8 h 24 min
